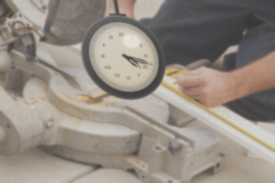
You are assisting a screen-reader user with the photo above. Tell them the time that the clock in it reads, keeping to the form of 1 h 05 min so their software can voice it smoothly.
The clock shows 4 h 18 min
